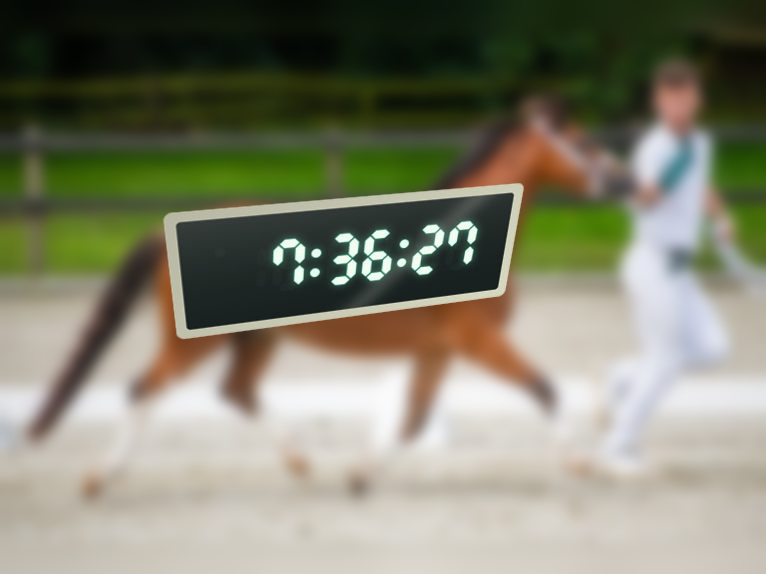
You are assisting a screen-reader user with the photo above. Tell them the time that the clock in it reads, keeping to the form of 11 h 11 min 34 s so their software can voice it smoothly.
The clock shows 7 h 36 min 27 s
